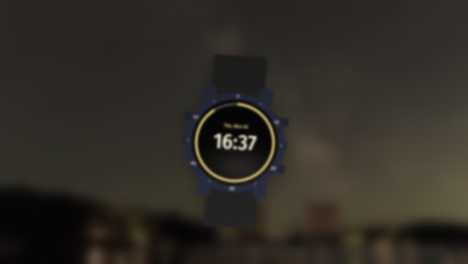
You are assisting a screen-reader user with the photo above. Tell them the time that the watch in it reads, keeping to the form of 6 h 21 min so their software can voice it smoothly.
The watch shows 16 h 37 min
